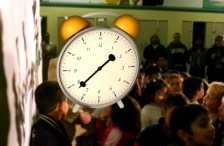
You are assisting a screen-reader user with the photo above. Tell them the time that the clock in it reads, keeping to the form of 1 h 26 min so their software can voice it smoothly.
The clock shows 1 h 38 min
